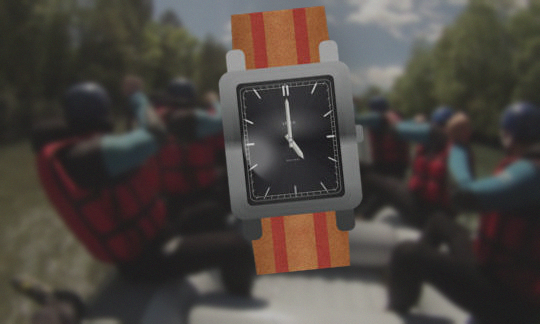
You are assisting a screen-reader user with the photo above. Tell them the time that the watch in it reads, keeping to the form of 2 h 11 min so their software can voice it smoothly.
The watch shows 5 h 00 min
